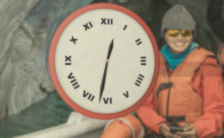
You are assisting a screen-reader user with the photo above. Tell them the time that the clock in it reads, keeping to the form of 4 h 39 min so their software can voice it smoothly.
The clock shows 12 h 32 min
